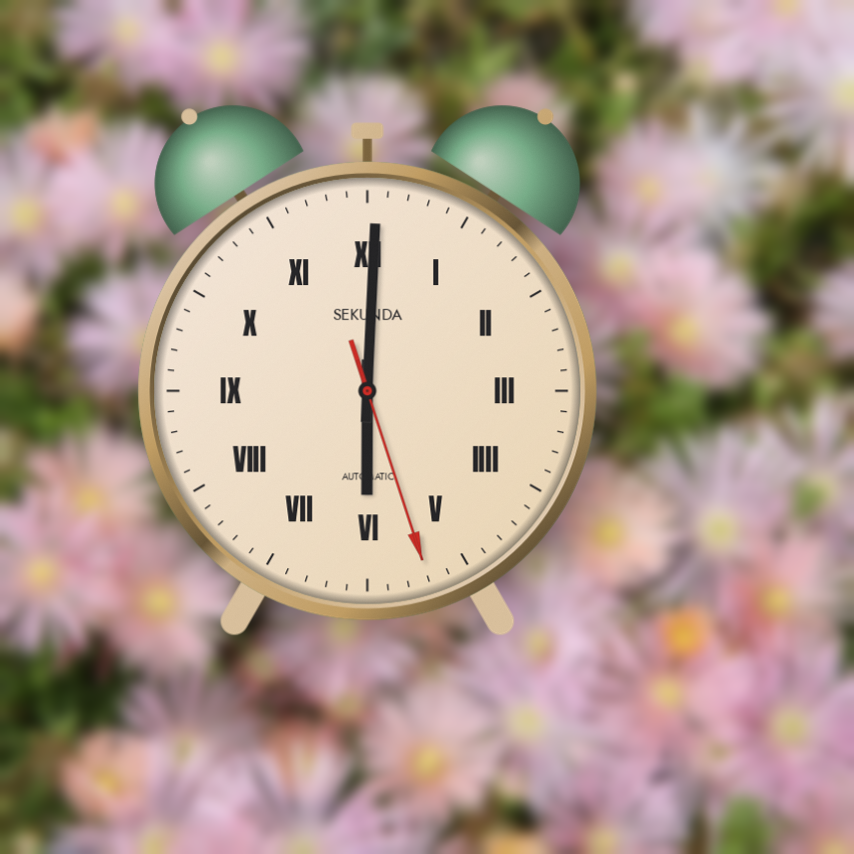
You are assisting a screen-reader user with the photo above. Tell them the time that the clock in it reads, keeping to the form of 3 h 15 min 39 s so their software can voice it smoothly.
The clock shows 6 h 00 min 27 s
